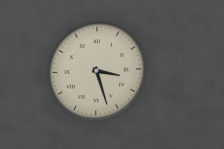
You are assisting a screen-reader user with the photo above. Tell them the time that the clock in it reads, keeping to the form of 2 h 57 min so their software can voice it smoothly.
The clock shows 3 h 27 min
